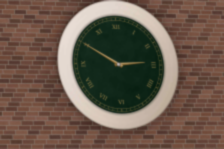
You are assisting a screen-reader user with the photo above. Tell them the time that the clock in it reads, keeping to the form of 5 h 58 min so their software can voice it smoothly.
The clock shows 2 h 50 min
